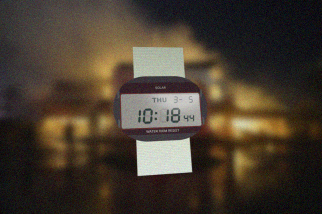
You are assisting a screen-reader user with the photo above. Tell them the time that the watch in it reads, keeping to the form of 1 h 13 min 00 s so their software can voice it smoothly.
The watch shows 10 h 18 min 44 s
